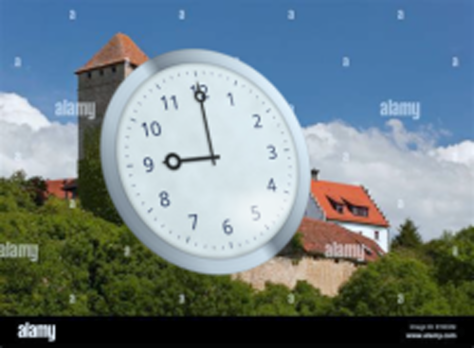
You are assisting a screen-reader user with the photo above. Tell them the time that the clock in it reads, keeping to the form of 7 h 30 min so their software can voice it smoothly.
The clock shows 9 h 00 min
